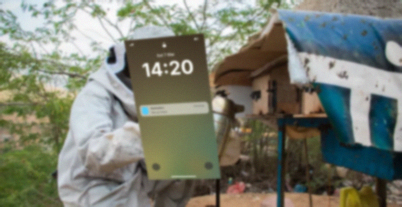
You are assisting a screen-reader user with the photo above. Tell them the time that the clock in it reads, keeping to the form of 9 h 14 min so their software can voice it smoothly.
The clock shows 14 h 20 min
